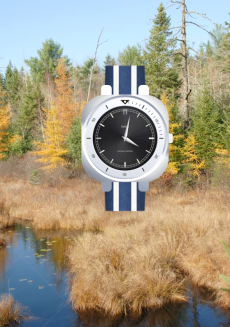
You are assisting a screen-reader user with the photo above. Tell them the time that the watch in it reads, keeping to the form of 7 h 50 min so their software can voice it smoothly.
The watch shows 4 h 02 min
